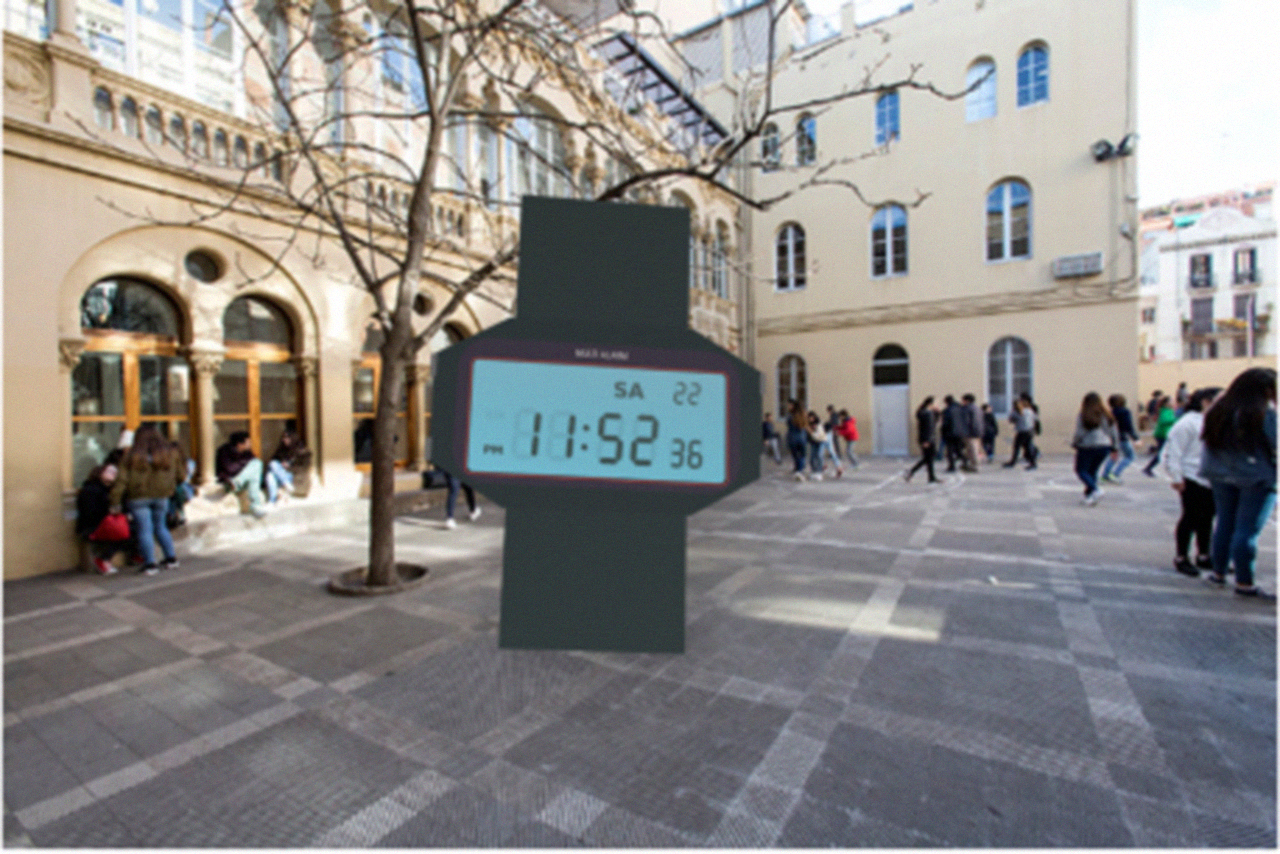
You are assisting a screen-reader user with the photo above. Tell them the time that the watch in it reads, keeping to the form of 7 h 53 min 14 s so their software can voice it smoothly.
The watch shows 11 h 52 min 36 s
